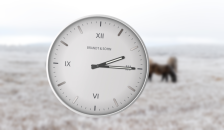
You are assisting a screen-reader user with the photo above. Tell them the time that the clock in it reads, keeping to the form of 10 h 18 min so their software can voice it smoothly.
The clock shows 2 h 15 min
